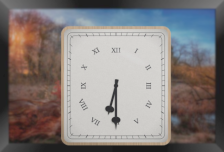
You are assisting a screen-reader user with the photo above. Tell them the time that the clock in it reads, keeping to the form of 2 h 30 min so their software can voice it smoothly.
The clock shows 6 h 30 min
